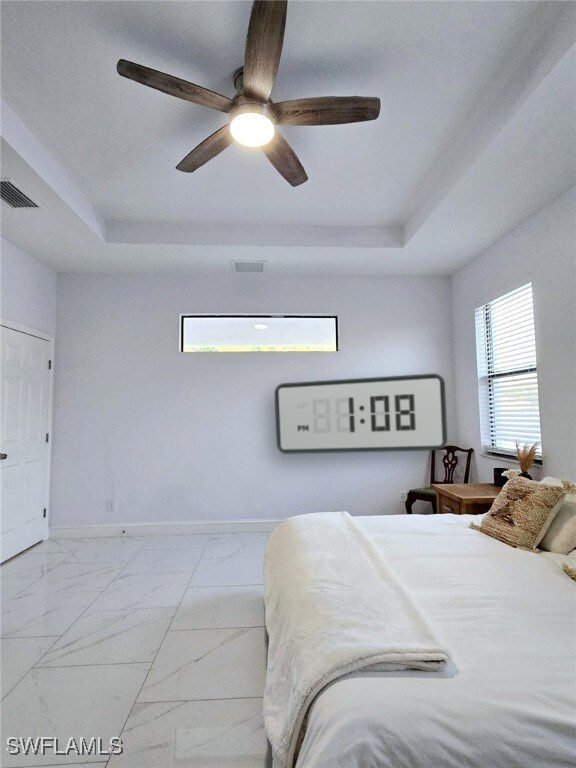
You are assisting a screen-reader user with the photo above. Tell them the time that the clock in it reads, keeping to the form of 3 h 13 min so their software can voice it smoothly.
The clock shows 1 h 08 min
